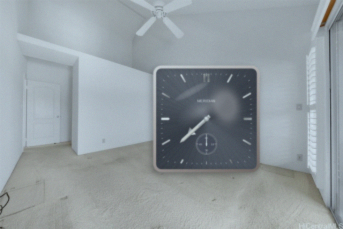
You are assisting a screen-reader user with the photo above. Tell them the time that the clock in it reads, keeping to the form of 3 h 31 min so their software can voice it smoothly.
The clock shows 7 h 38 min
